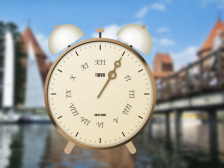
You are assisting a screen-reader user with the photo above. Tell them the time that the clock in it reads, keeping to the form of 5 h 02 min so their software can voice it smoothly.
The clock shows 1 h 05 min
